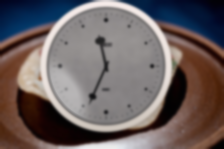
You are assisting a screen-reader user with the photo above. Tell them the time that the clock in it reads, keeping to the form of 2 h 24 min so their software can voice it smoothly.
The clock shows 11 h 34 min
